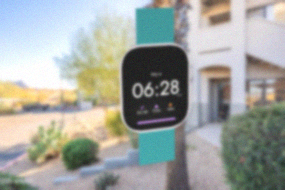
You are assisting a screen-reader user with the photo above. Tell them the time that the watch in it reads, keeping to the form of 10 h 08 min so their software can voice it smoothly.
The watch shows 6 h 28 min
